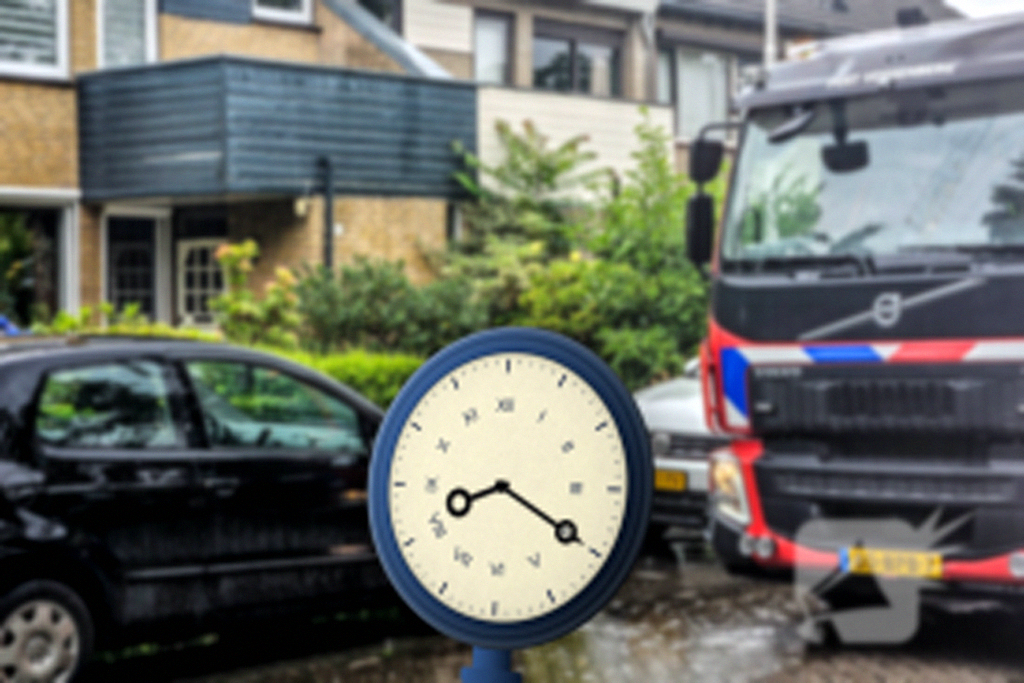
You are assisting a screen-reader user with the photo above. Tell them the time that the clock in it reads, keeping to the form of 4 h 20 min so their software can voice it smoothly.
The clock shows 8 h 20 min
